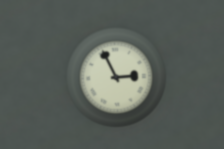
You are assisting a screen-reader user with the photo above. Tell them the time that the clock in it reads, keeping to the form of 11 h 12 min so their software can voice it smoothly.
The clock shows 2 h 56 min
